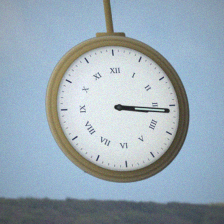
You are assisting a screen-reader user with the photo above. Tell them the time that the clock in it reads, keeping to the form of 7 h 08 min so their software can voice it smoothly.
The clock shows 3 h 16 min
